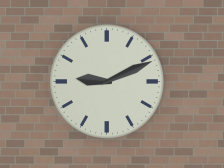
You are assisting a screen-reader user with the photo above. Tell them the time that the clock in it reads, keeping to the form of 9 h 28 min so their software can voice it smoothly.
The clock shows 9 h 11 min
